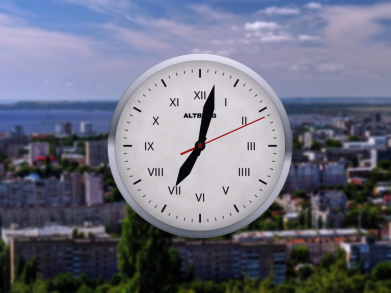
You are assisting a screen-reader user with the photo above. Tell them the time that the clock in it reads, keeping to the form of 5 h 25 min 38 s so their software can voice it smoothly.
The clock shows 7 h 02 min 11 s
